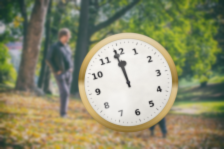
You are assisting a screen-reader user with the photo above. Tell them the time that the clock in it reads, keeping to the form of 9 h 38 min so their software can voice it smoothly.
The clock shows 11 h 59 min
